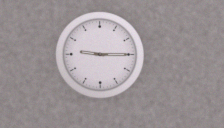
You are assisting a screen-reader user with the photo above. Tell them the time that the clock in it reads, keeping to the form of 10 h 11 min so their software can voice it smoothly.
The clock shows 9 h 15 min
